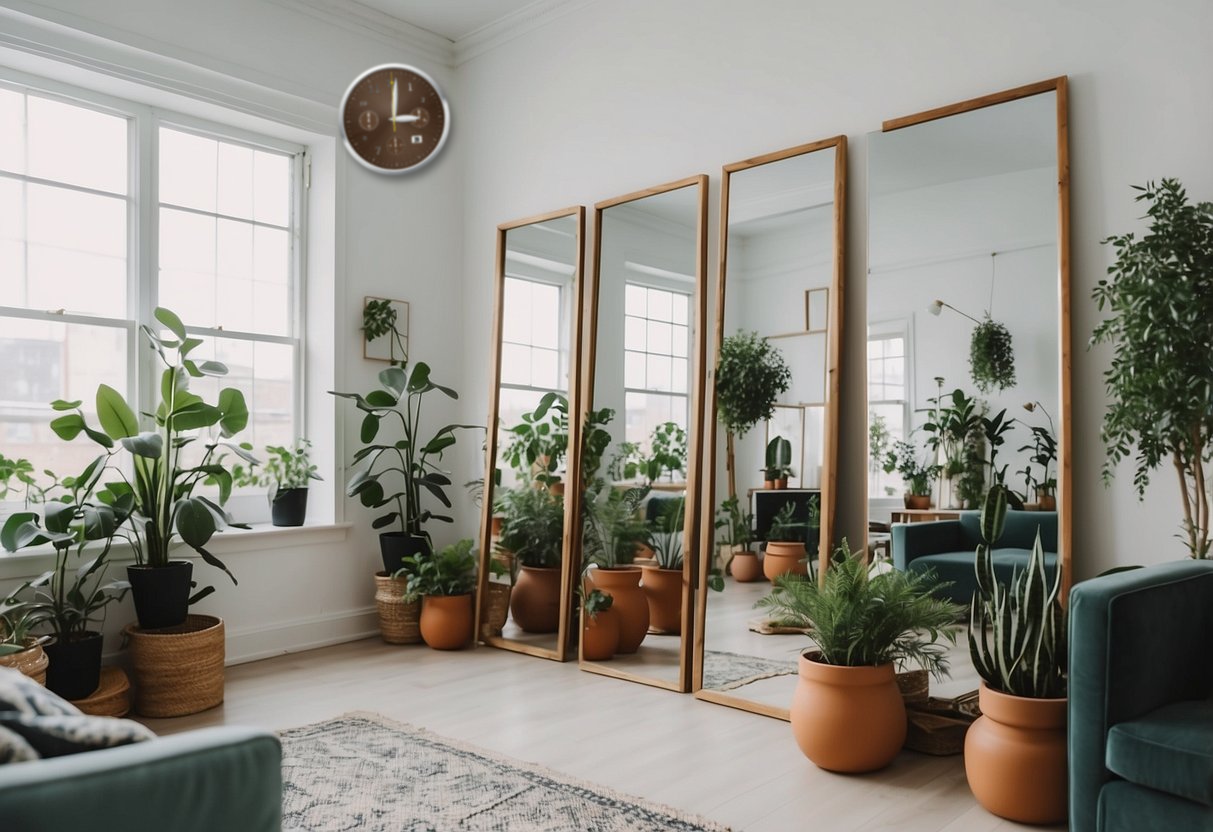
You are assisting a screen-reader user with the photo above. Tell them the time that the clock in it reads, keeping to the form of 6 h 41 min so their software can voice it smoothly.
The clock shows 3 h 01 min
